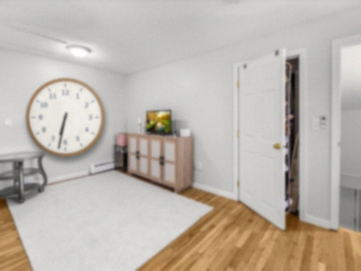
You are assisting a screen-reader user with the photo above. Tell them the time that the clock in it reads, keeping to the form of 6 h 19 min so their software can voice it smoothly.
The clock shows 6 h 32 min
